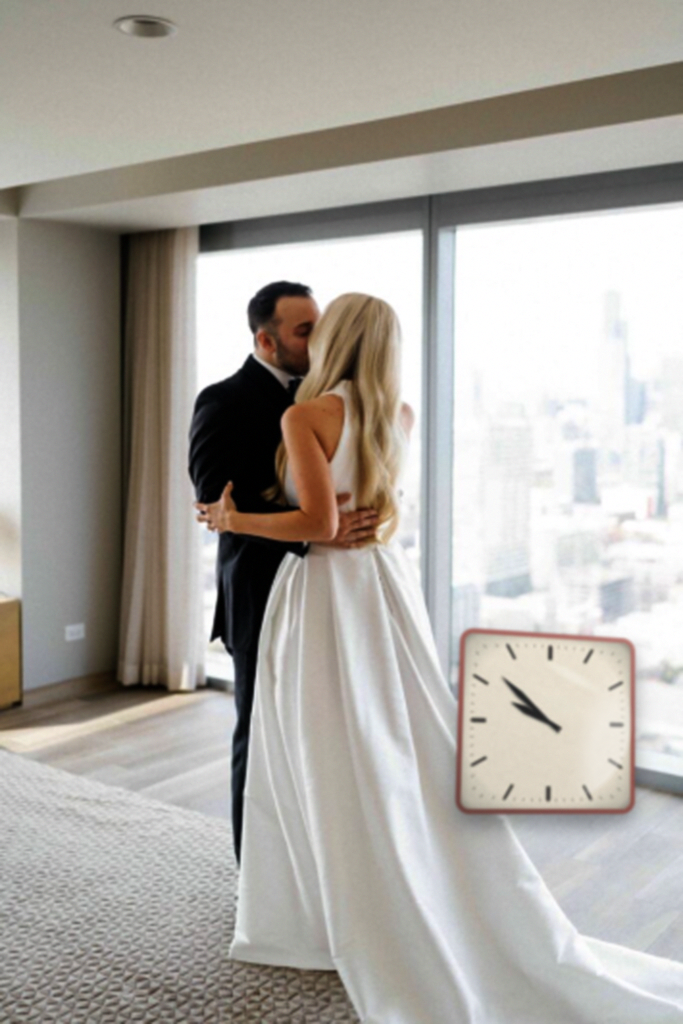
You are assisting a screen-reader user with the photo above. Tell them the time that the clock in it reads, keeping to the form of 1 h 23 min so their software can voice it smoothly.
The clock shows 9 h 52 min
